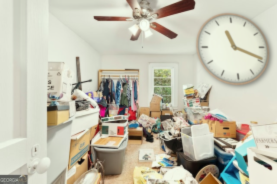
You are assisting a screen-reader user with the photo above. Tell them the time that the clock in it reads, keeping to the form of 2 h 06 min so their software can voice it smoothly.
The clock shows 11 h 19 min
